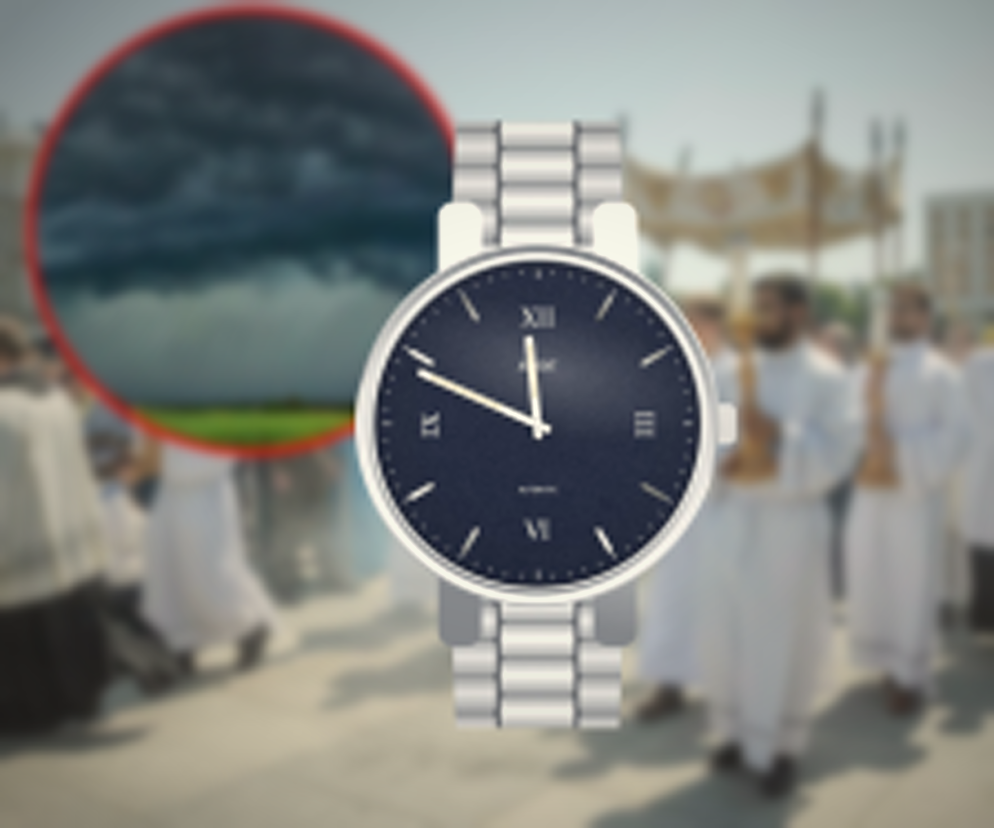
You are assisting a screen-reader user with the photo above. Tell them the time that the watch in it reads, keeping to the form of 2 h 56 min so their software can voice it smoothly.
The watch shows 11 h 49 min
